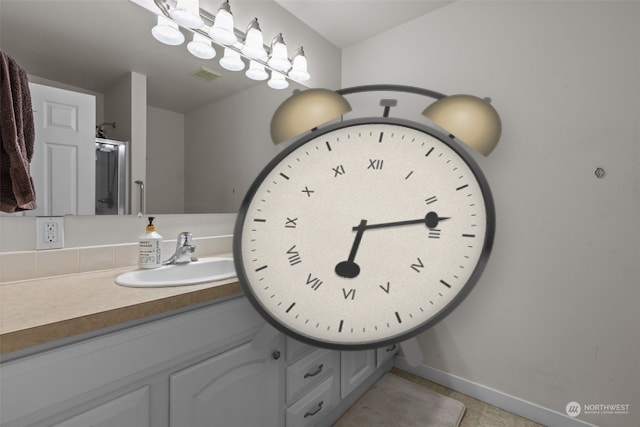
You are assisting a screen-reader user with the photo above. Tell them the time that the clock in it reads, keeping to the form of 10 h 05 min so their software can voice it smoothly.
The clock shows 6 h 13 min
